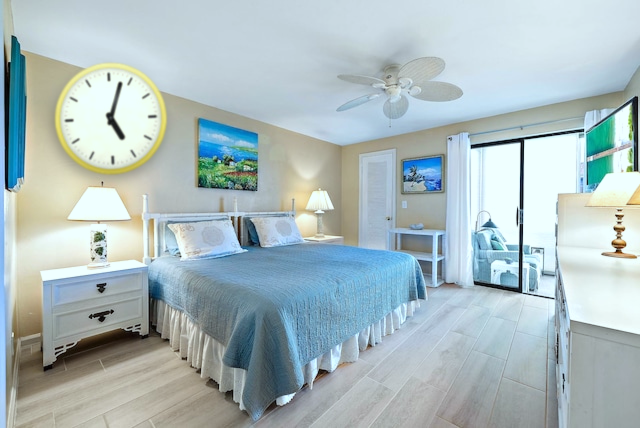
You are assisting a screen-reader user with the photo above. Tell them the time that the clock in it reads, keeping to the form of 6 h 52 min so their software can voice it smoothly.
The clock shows 5 h 03 min
